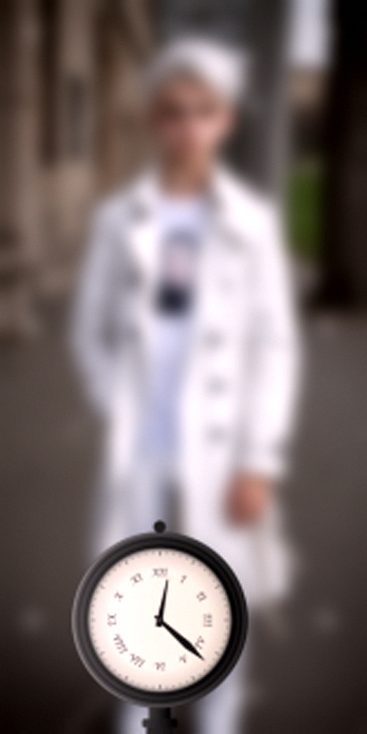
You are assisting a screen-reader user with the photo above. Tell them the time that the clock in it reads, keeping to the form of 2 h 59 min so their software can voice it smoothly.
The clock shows 12 h 22 min
